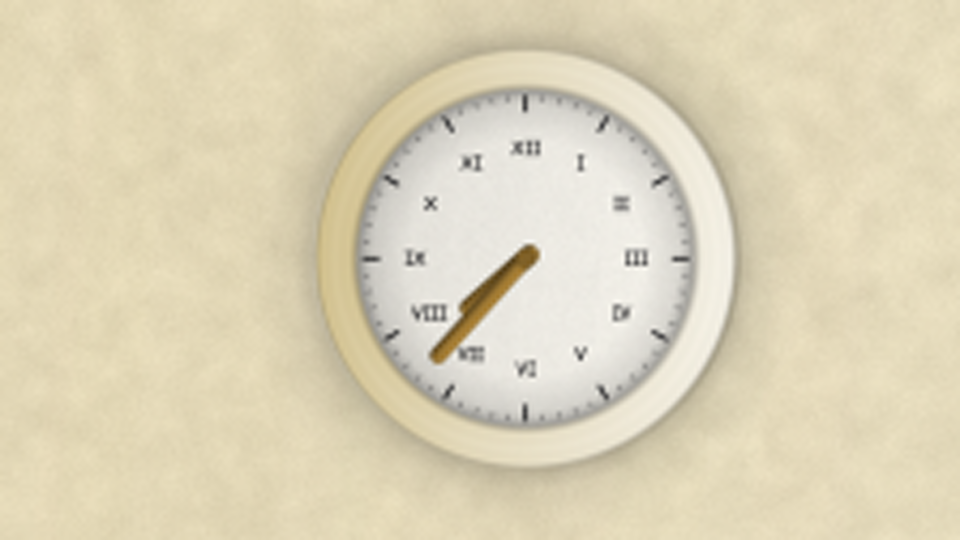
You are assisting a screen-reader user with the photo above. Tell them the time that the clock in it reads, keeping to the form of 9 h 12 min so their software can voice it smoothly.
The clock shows 7 h 37 min
